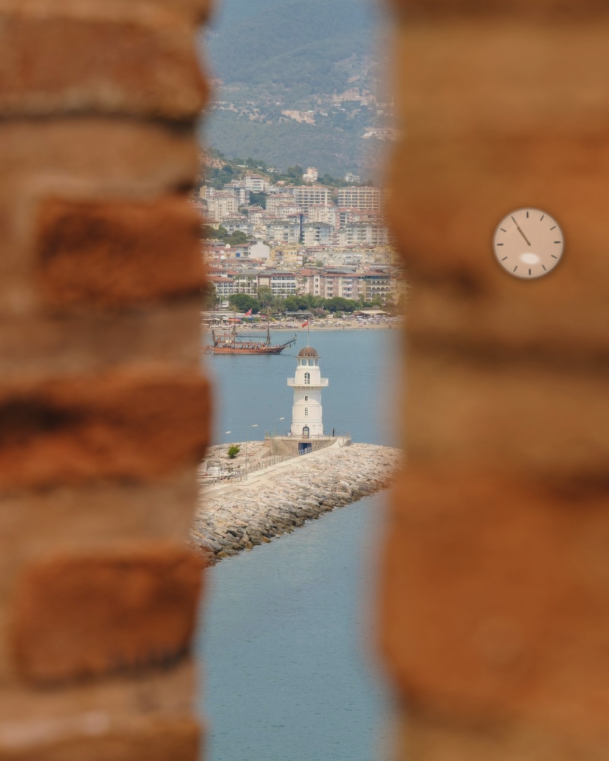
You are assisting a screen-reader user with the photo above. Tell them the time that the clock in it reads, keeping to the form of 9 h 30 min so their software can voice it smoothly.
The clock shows 10 h 55 min
